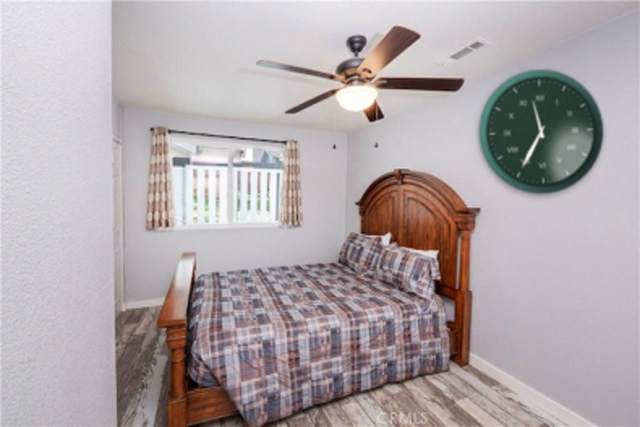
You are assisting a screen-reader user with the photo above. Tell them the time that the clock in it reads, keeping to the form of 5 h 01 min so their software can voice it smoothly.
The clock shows 11 h 35 min
